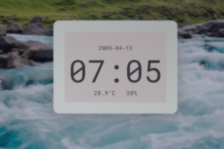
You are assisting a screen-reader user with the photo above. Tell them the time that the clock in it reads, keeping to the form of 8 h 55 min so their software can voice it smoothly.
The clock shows 7 h 05 min
